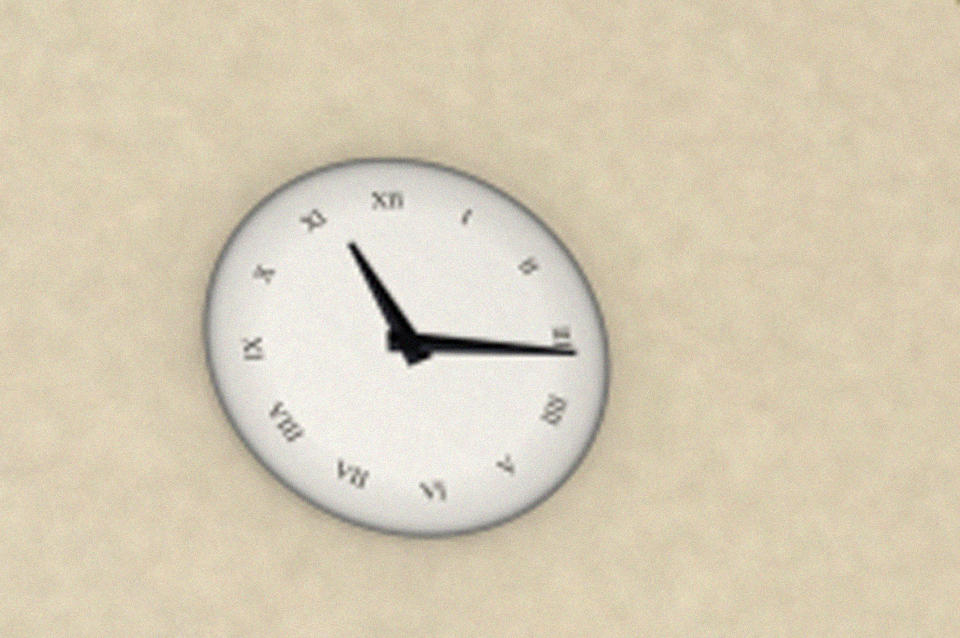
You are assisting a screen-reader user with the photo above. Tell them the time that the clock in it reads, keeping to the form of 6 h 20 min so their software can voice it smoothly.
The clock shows 11 h 16 min
